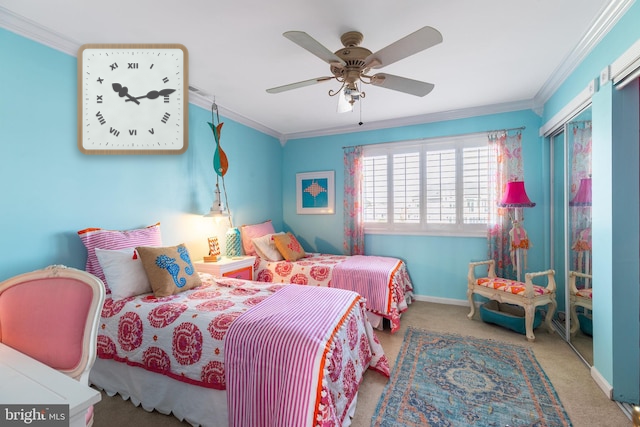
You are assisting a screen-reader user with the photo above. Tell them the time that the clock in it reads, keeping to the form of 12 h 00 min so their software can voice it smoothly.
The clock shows 10 h 13 min
